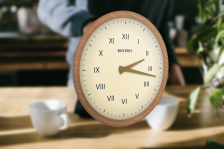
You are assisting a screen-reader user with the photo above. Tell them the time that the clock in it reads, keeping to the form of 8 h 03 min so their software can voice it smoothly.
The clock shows 2 h 17 min
